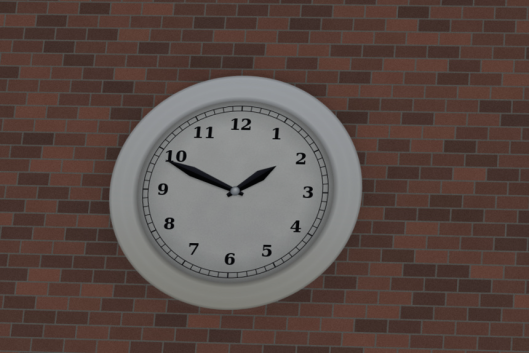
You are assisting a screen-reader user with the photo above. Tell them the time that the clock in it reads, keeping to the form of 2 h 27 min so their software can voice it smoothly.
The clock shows 1 h 49 min
